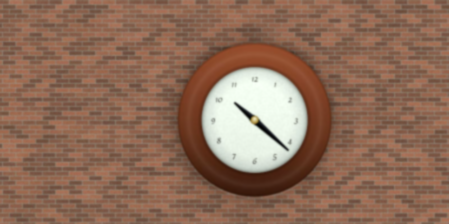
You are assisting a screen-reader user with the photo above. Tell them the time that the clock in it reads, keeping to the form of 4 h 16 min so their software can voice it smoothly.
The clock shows 10 h 22 min
